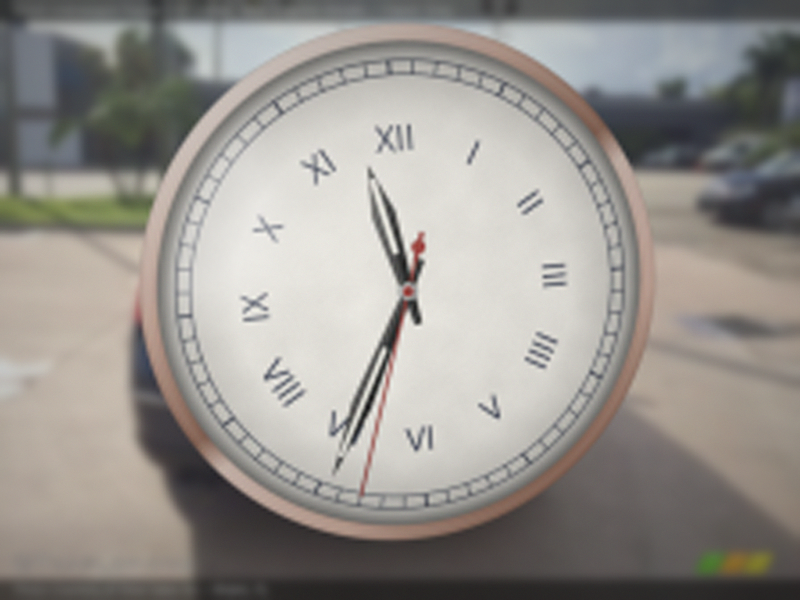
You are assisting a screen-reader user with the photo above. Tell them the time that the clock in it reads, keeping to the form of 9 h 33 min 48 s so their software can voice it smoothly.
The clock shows 11 h 34 min 33 s
